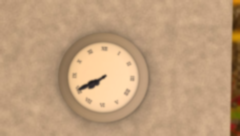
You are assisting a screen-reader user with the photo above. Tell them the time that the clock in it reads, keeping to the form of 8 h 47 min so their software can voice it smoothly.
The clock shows 7 h 40 min
